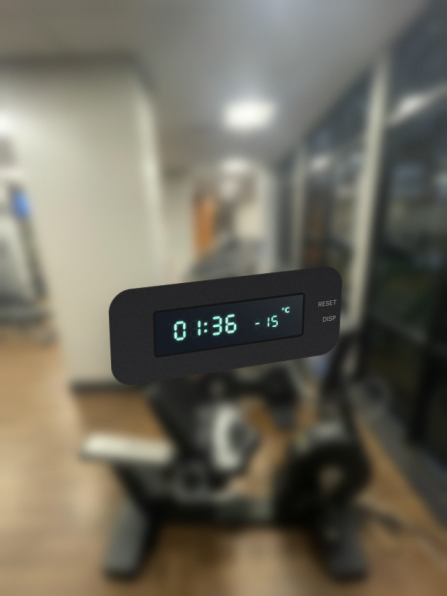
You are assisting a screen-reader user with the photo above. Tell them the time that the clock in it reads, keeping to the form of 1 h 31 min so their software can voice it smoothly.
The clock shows 1 h 36 min
